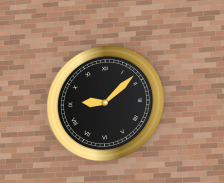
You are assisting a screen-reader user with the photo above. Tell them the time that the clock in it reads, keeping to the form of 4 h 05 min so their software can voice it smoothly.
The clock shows 9 h 08 min
